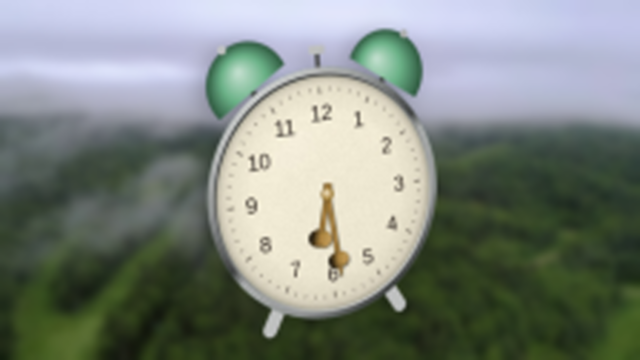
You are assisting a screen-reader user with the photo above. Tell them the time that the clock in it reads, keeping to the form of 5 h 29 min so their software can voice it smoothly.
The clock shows 6 h 29 min
